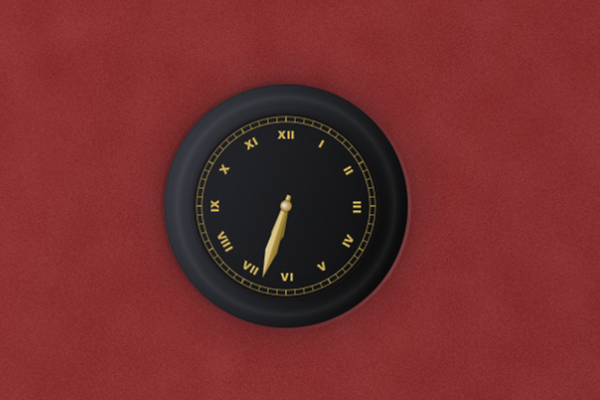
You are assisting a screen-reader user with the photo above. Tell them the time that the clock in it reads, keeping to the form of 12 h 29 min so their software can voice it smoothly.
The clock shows 6 h 33 min
